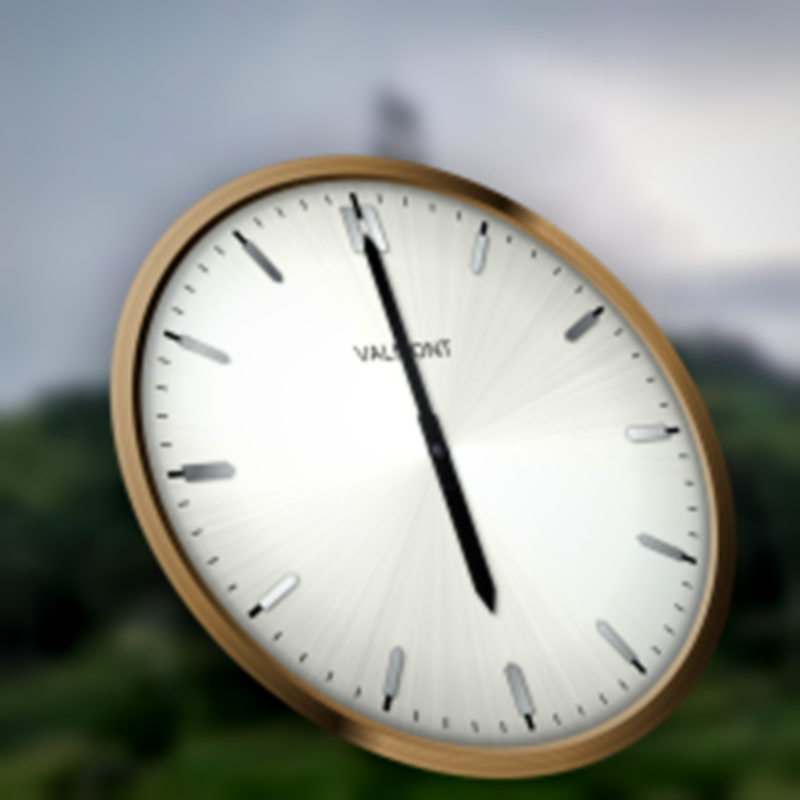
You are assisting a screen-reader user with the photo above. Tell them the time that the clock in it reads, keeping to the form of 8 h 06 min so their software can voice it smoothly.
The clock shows 6 h 00 min
